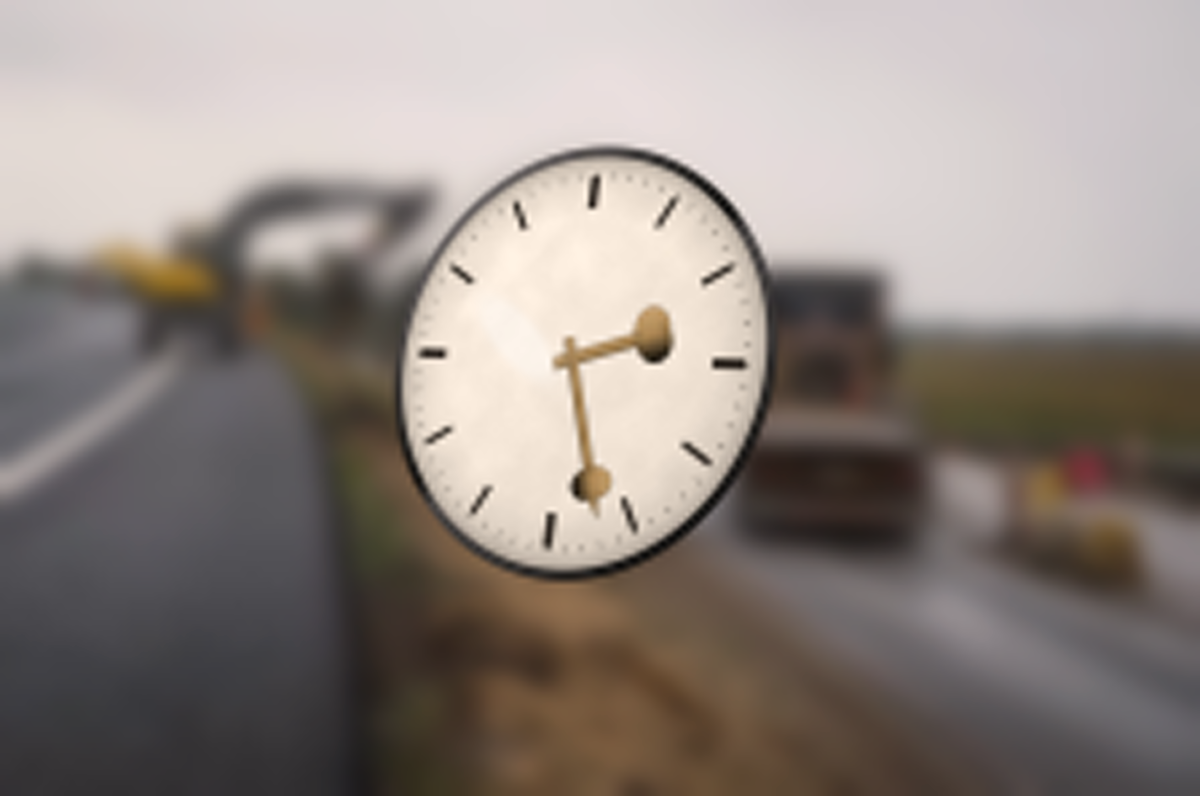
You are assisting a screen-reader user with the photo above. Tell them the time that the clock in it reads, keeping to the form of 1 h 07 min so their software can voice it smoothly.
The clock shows 2 h 27 min
